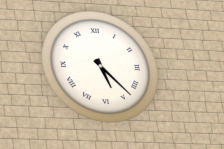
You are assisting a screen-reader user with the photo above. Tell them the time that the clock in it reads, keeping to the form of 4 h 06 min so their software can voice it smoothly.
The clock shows 5 h 23 min
